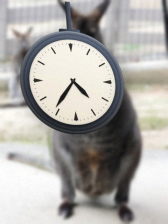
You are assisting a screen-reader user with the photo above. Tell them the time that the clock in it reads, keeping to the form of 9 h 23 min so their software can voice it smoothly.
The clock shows 4 h 36 min
